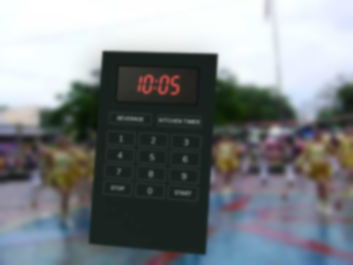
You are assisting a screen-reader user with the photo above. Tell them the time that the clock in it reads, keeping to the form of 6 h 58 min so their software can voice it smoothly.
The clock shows 10 h 05 min
